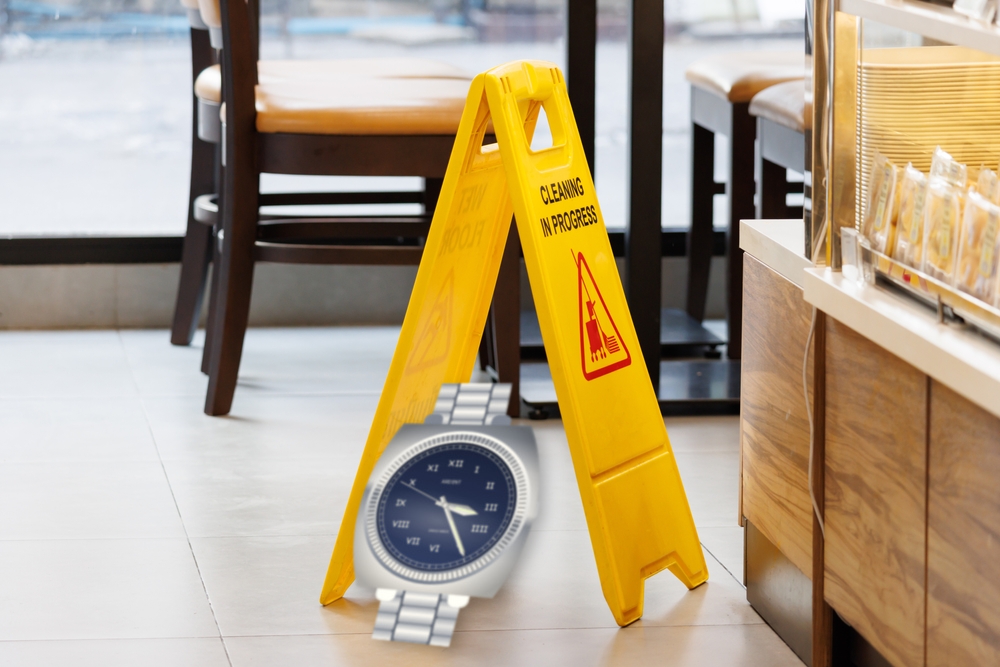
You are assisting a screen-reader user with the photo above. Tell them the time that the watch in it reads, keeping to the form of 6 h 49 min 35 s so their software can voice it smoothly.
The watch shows 3 h 24 min 49 s
